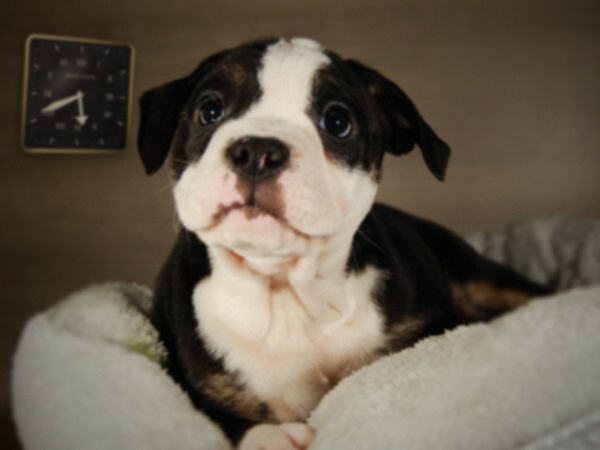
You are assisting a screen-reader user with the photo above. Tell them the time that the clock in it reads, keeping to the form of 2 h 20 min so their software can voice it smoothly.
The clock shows 5 h 41 min
